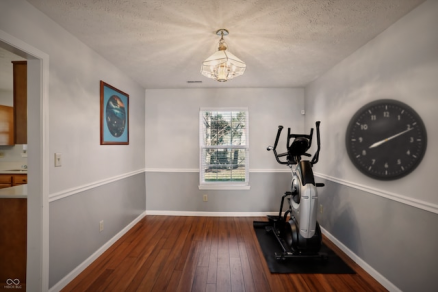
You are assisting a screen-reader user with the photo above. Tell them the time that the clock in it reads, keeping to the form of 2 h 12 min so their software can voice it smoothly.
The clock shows 8 h 11 min
